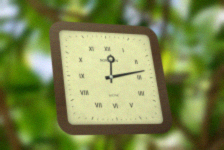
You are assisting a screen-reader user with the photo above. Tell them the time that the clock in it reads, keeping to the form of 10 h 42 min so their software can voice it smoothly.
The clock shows 12 h 13 min
